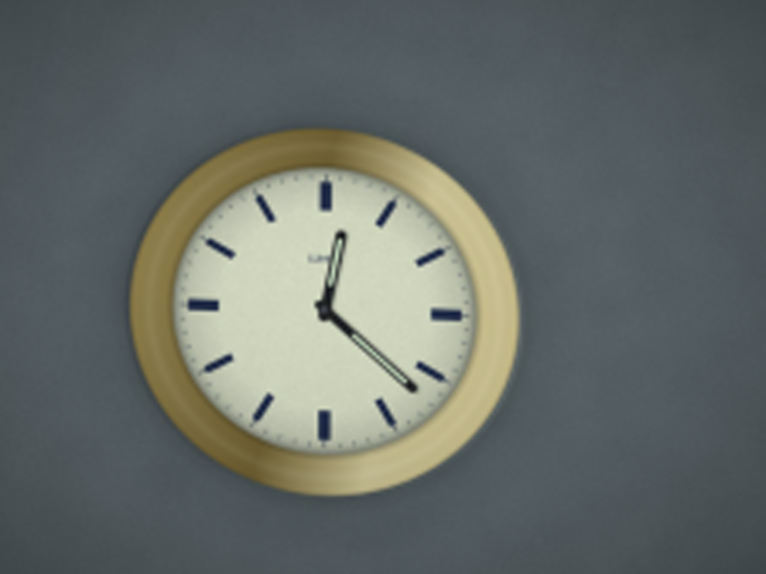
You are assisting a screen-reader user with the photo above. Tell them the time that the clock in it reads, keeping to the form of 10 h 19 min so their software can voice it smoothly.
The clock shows 12 h 22 min
